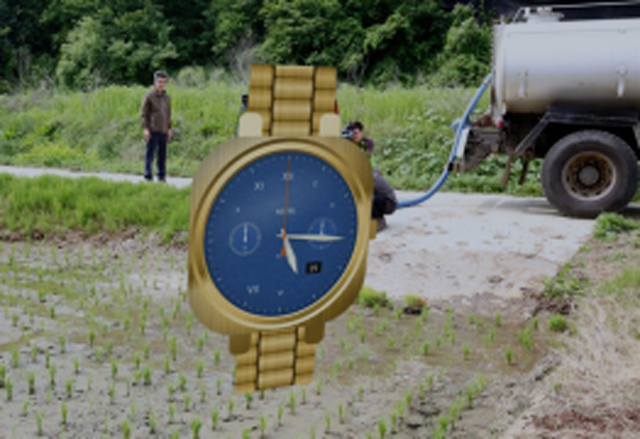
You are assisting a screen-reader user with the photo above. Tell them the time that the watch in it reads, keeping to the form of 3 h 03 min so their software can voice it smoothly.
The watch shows 5 h 16 min
